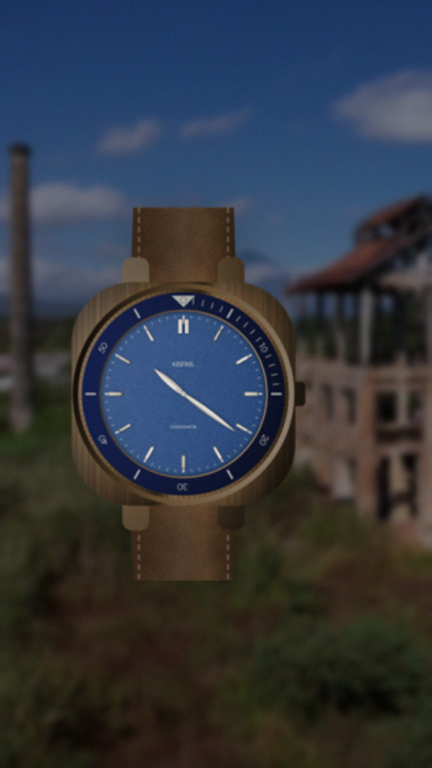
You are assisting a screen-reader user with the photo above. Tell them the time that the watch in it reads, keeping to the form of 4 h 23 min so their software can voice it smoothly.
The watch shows 10 h 21 min
